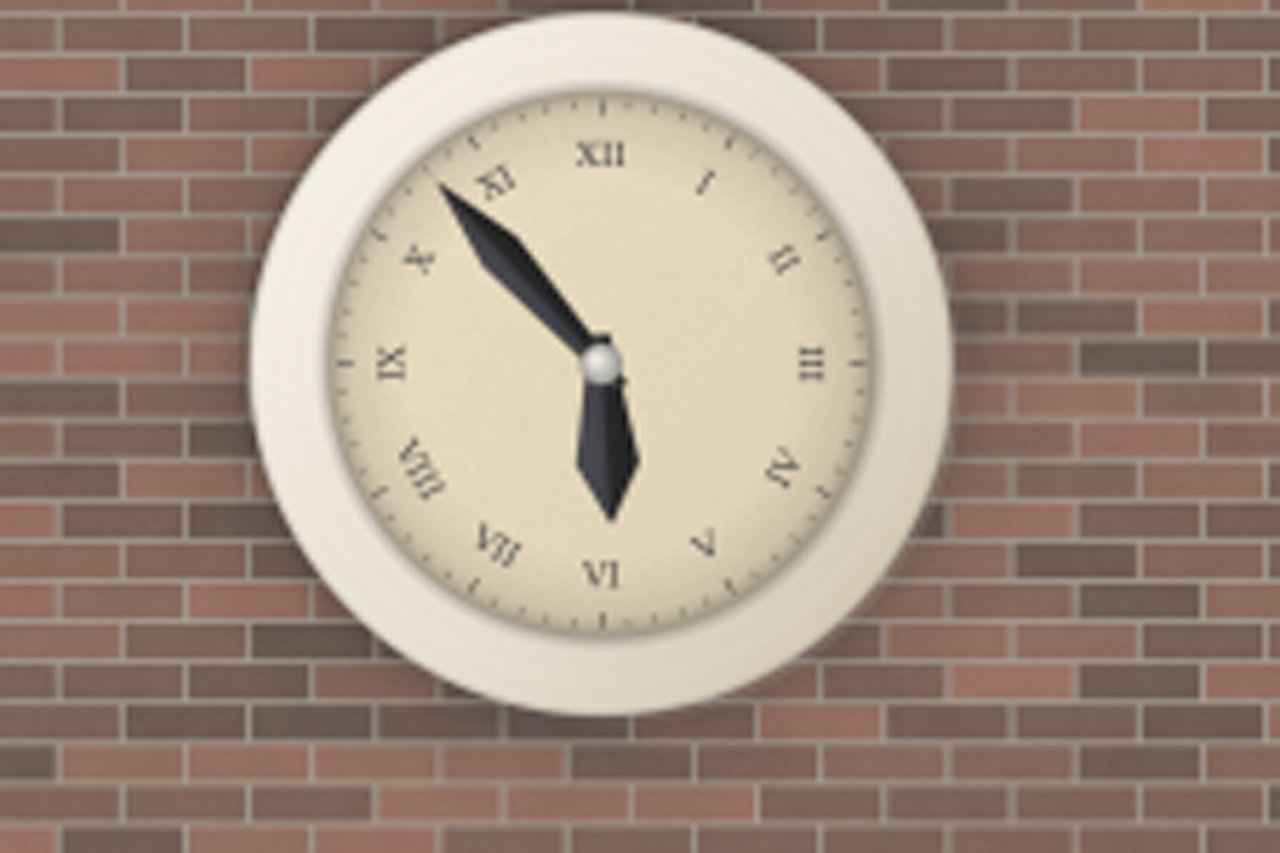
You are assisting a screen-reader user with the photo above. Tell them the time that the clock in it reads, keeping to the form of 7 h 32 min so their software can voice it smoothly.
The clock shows 5 h 53 min
